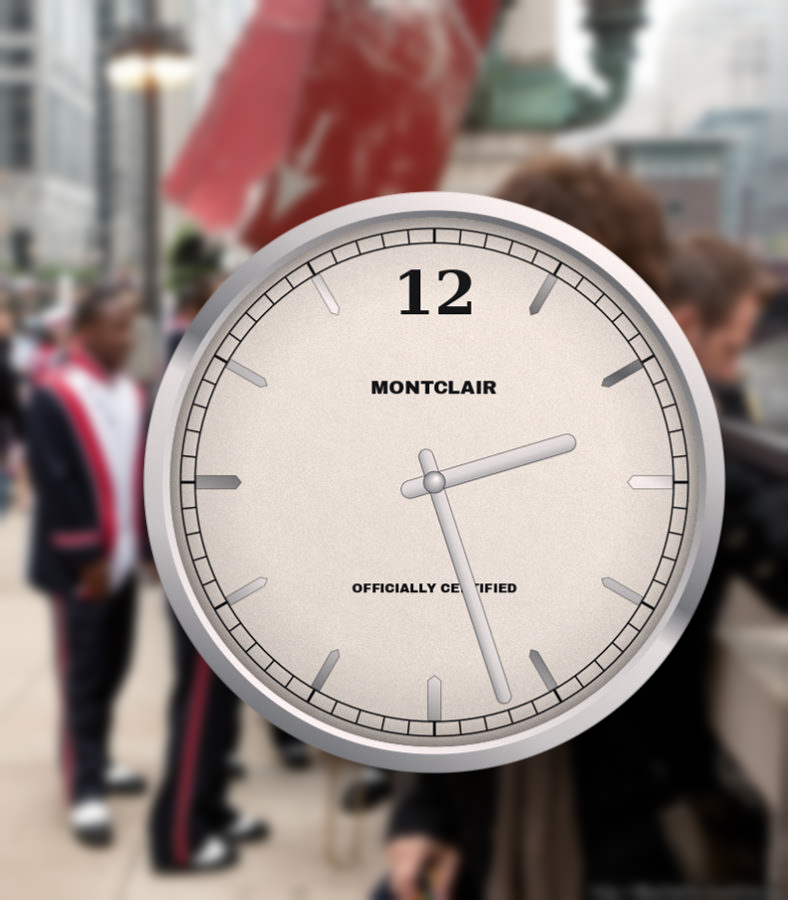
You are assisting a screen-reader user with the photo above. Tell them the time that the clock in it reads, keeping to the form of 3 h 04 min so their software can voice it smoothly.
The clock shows 2 h 27 min
